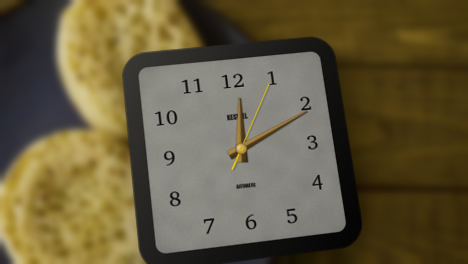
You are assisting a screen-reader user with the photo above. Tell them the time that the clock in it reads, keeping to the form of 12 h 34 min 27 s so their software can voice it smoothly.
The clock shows 12 h 11 min 05 s
